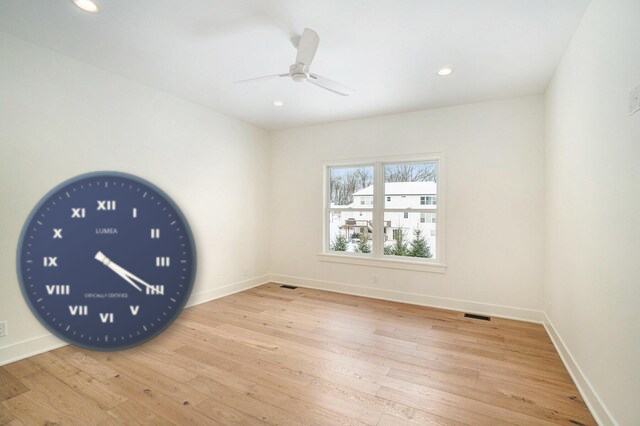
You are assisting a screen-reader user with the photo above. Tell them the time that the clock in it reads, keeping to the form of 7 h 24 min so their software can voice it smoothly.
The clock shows 4 h 20 min
